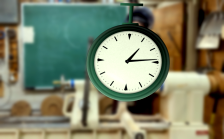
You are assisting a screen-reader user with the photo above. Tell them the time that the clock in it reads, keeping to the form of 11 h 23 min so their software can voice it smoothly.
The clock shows 1 h 14 min
